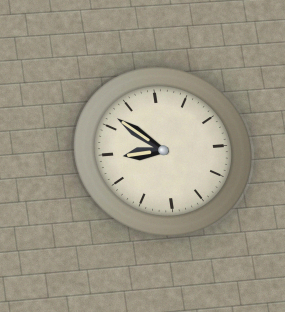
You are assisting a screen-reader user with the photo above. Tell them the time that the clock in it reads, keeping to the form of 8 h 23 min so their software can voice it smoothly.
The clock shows 8 h 52 min
